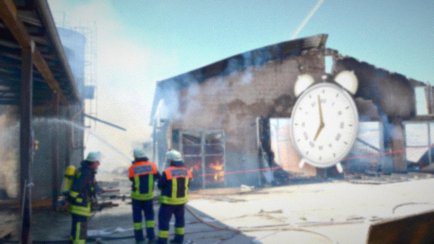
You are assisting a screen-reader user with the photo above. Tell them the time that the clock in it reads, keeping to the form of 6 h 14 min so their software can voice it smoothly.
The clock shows 6 h 58 min
